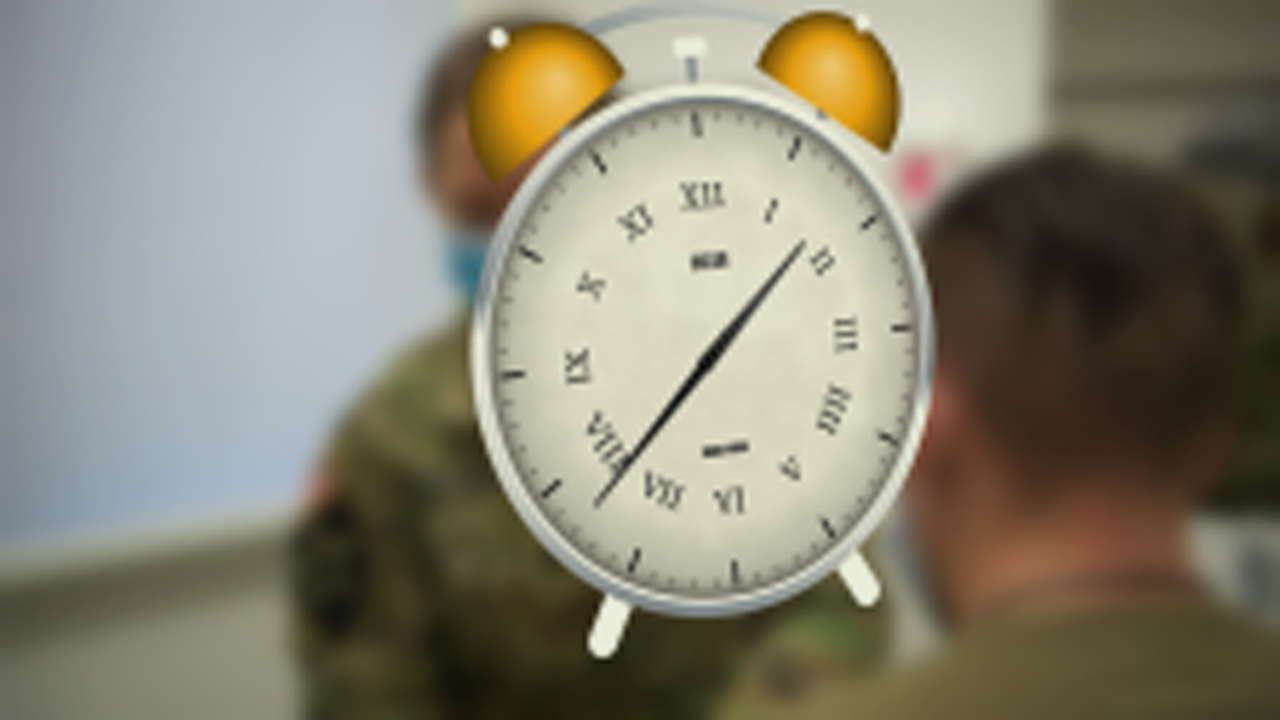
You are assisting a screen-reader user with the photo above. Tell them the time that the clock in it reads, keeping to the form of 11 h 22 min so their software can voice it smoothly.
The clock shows 1 h 38 min
